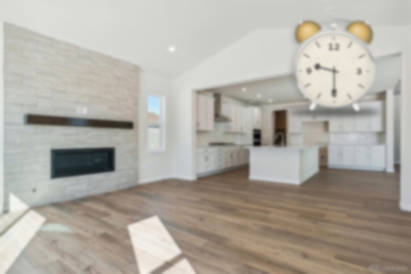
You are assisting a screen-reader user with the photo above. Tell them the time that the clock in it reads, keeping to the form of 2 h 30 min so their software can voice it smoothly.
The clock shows 9 h 30 min
